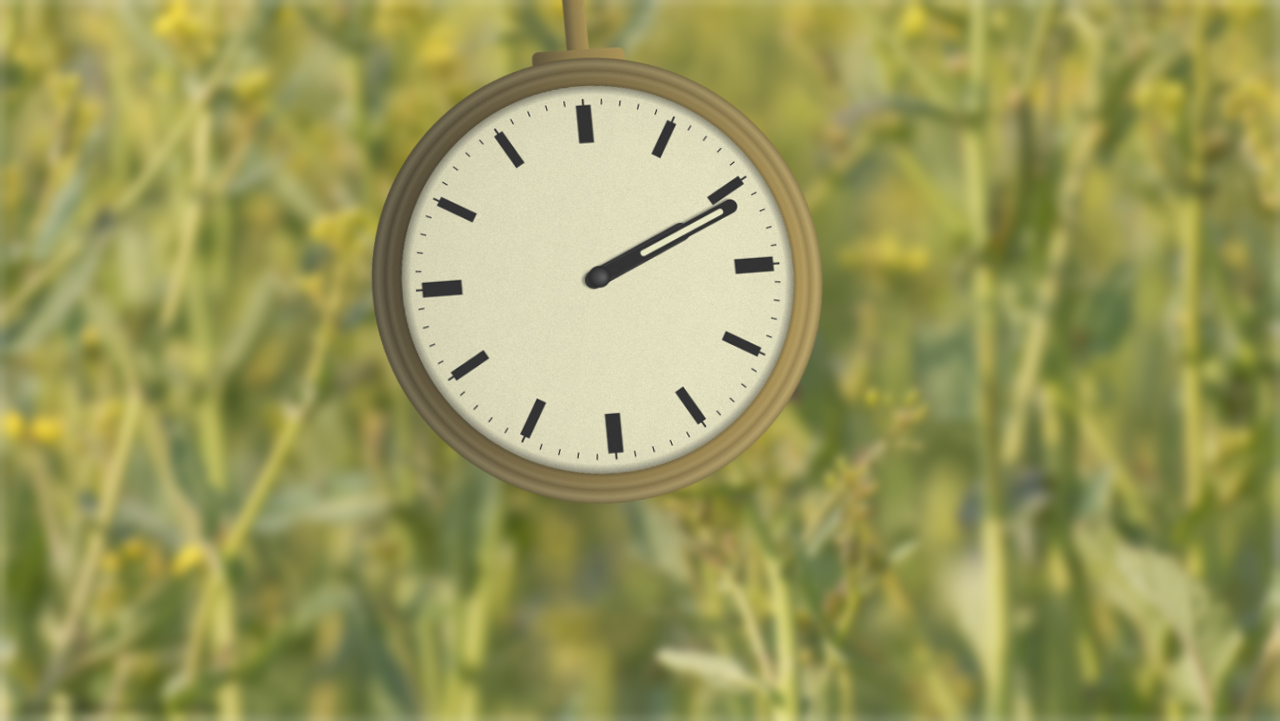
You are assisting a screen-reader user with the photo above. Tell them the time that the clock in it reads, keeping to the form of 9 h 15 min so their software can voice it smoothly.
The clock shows 2 h 11 min
